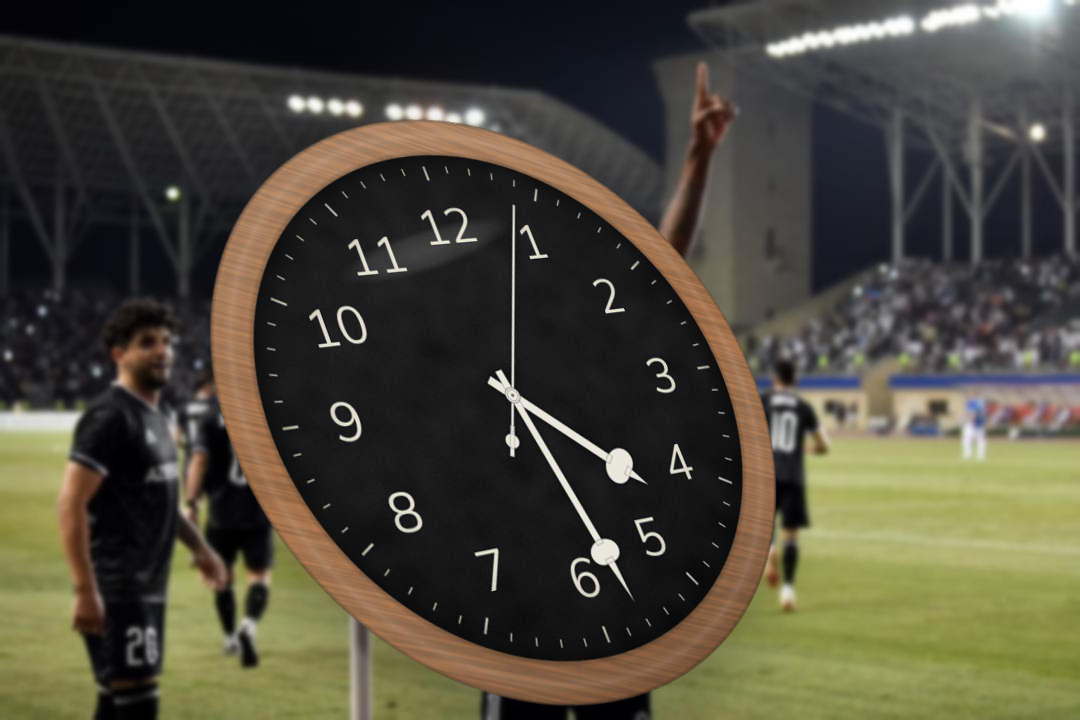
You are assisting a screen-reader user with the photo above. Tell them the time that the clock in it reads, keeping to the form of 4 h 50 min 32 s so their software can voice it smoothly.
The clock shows 4 h 28 min 04 s
